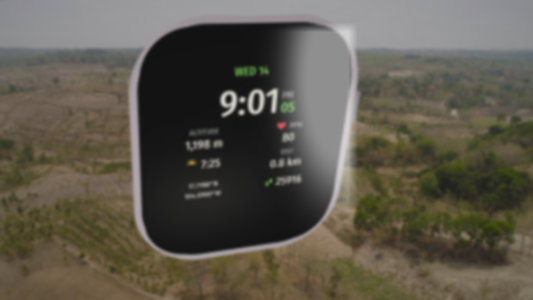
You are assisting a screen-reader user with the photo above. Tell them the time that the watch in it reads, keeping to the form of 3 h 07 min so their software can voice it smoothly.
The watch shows 9 h 01 min
